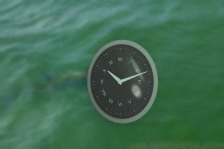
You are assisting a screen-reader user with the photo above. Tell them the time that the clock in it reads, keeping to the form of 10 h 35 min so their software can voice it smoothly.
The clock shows 10 h 12 min
